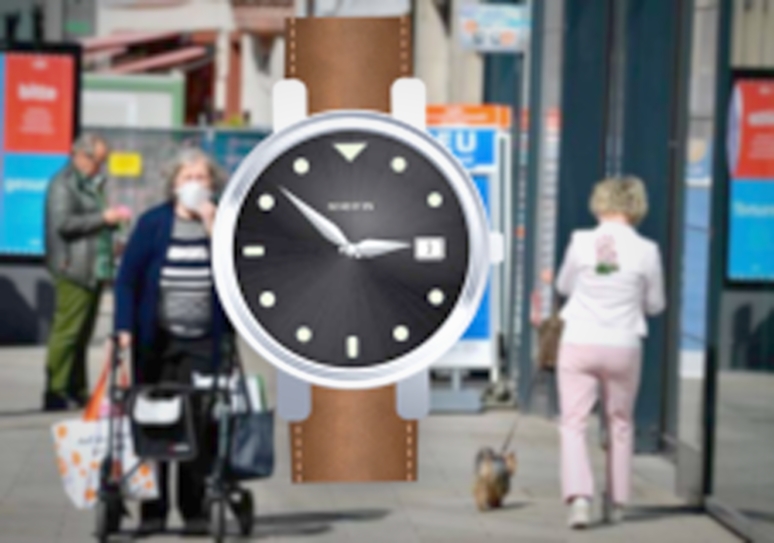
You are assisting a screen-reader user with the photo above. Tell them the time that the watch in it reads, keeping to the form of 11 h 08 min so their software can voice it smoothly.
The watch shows 2 h 52 min
